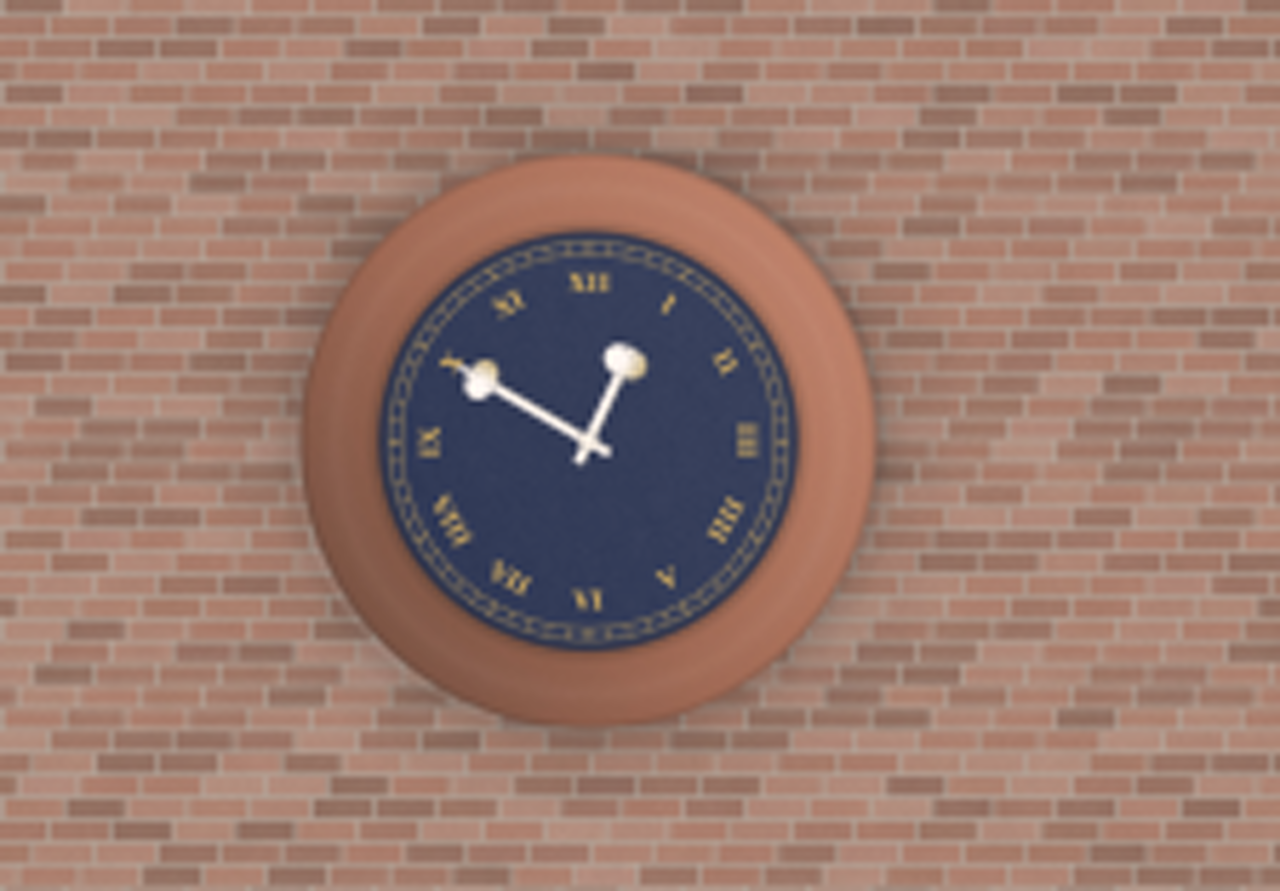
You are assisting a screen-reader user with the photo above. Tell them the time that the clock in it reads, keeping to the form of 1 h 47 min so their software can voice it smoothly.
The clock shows 12 h 50 min
